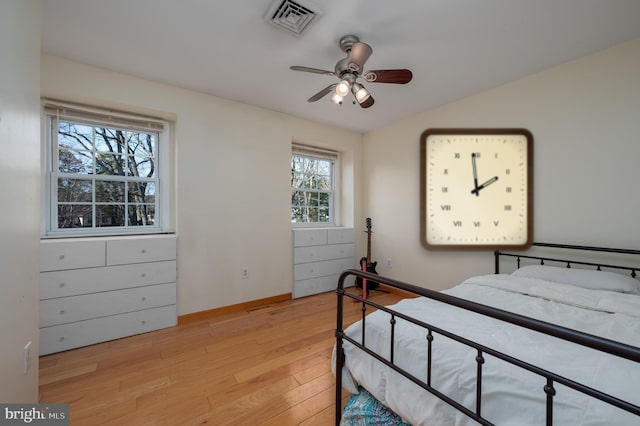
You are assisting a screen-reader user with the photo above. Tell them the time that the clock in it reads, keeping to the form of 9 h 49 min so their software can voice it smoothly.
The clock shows 1 h 59 min
